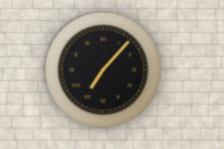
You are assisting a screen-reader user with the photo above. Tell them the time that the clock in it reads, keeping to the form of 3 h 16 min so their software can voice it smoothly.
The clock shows 7 h 07 min
